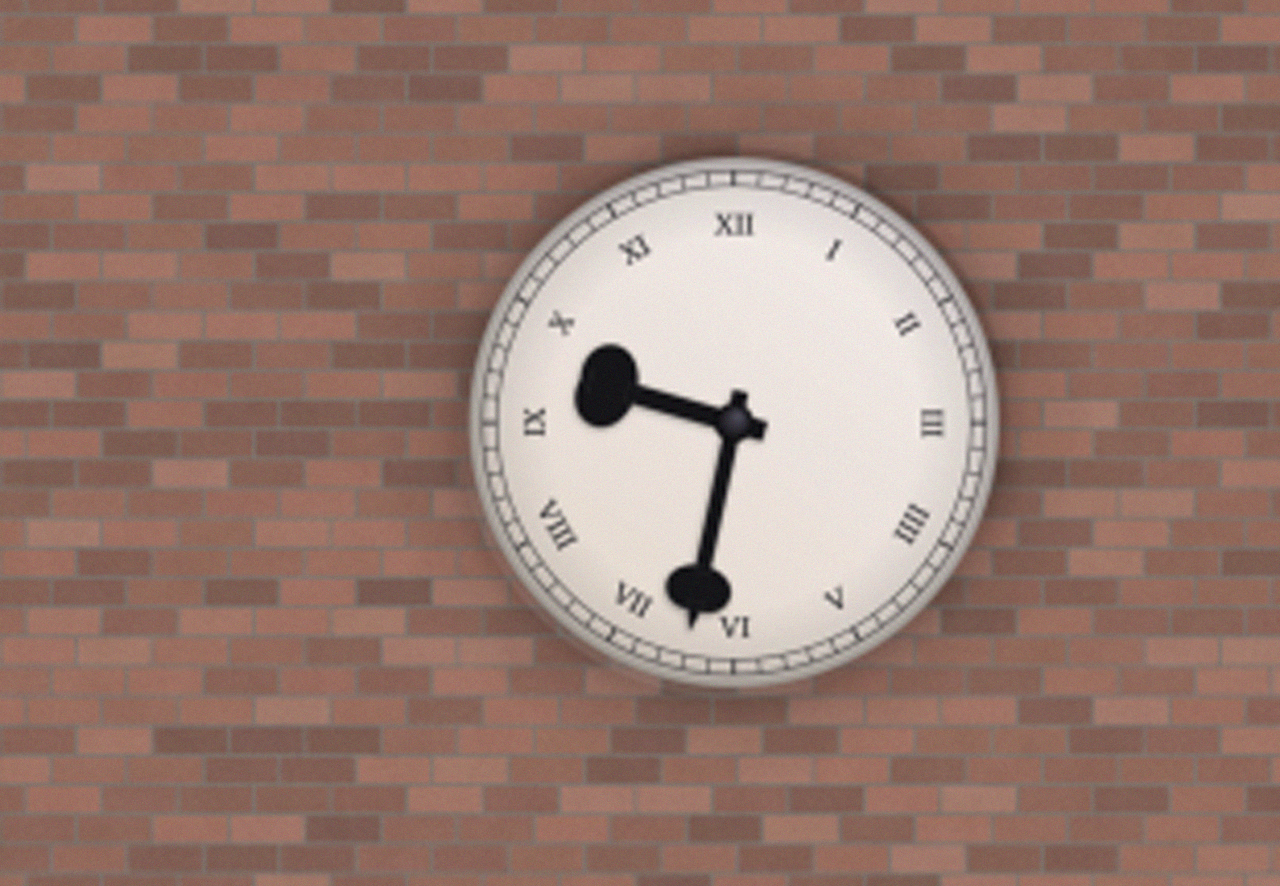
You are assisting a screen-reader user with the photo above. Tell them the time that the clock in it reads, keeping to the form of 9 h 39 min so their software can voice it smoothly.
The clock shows 9 h 32 min
